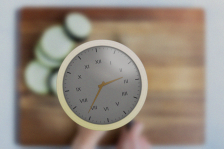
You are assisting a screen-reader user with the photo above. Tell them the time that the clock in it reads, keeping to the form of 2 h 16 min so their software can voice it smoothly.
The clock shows 2 h 36 min
